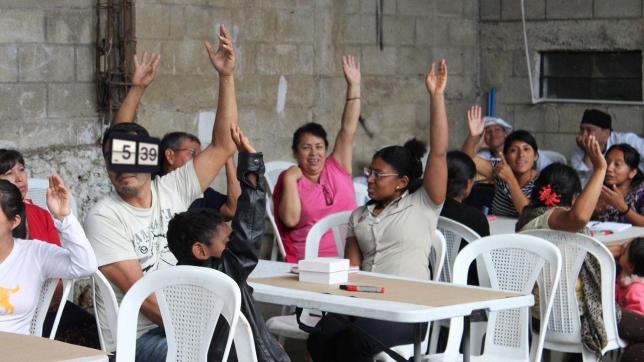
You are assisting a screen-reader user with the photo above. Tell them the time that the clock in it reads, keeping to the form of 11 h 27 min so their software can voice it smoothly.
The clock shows 5 h 39 min
